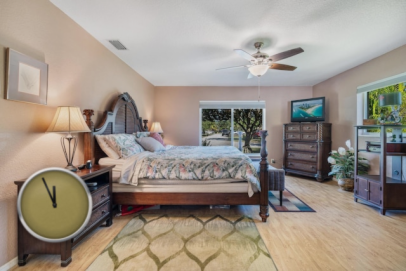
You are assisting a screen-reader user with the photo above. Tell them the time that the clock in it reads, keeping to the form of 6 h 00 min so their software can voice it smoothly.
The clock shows 11 h 56 min
